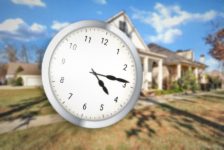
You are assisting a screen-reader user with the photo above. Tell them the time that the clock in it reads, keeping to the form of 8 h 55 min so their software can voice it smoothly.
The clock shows 4 h 14 min
